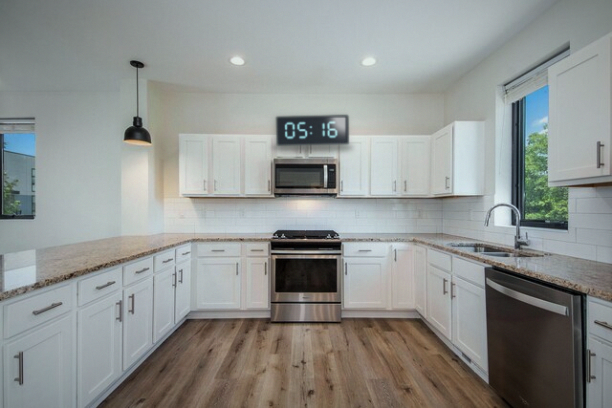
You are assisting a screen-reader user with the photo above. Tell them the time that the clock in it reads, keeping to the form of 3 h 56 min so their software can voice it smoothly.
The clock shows 5 h 16 min
